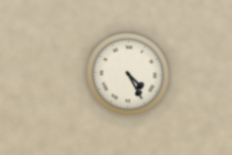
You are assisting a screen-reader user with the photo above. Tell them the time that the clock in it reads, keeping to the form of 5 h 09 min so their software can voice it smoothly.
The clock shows 4 h 25 min
